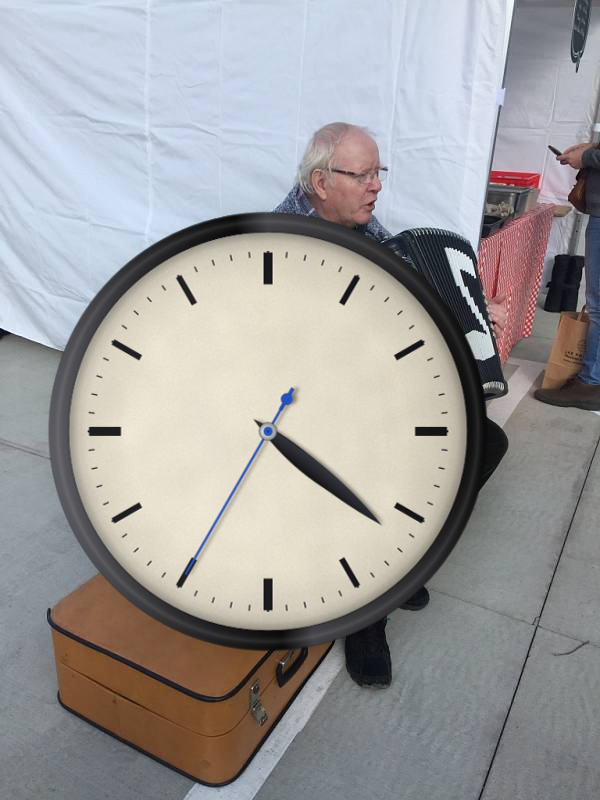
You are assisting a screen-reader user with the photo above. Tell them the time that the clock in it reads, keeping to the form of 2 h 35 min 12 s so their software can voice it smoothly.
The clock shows 4 h 21 min 35 s
